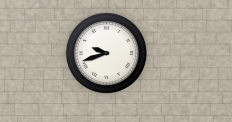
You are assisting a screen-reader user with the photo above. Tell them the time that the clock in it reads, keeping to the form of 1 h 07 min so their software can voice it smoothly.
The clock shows 9 h 42 min
